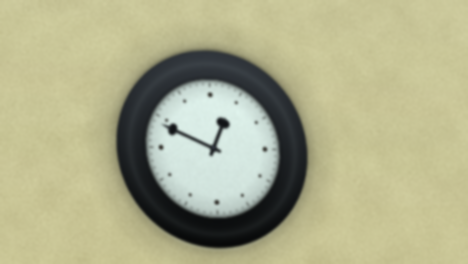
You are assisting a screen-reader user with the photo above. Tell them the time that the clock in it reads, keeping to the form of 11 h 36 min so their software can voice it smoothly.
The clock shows 12 h 49 min
